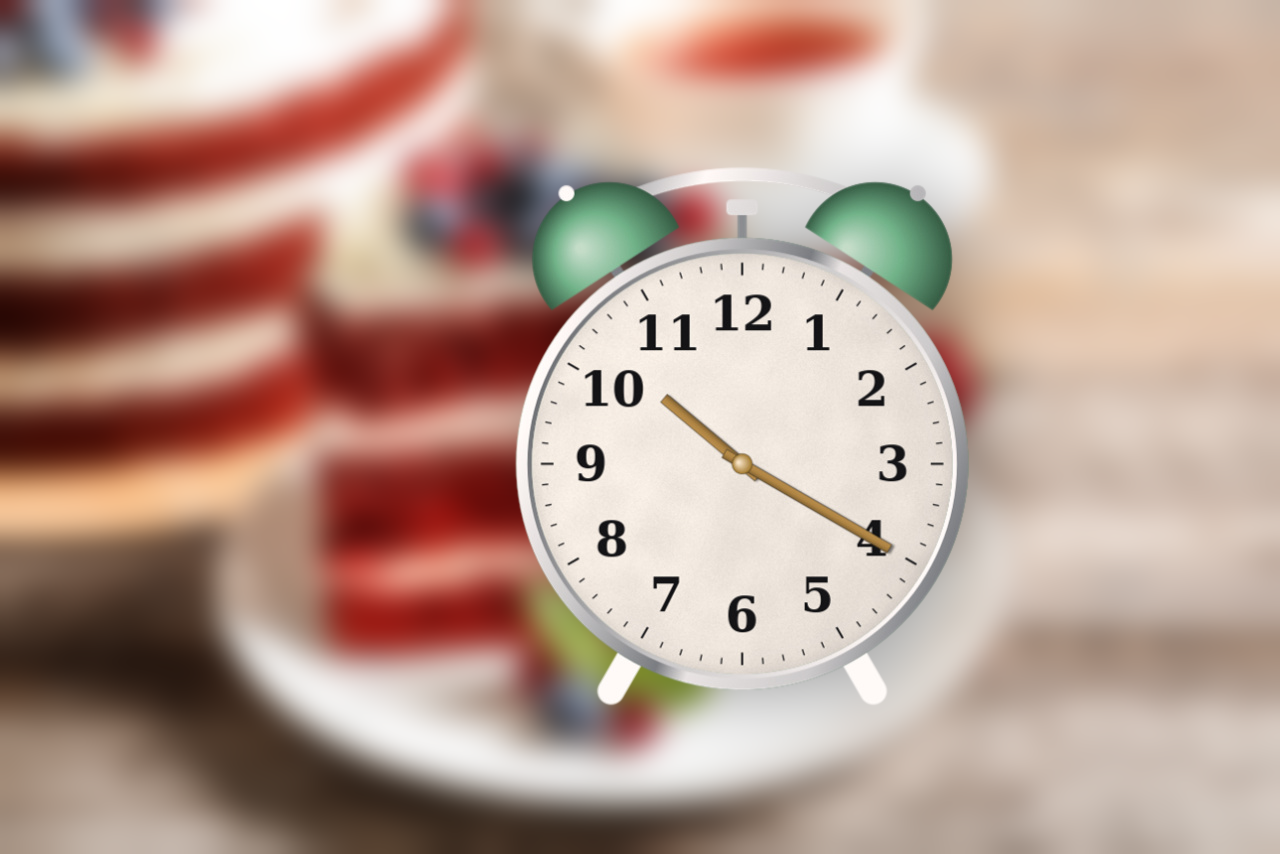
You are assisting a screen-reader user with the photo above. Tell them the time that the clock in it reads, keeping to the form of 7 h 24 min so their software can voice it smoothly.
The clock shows 10 h 20 min
